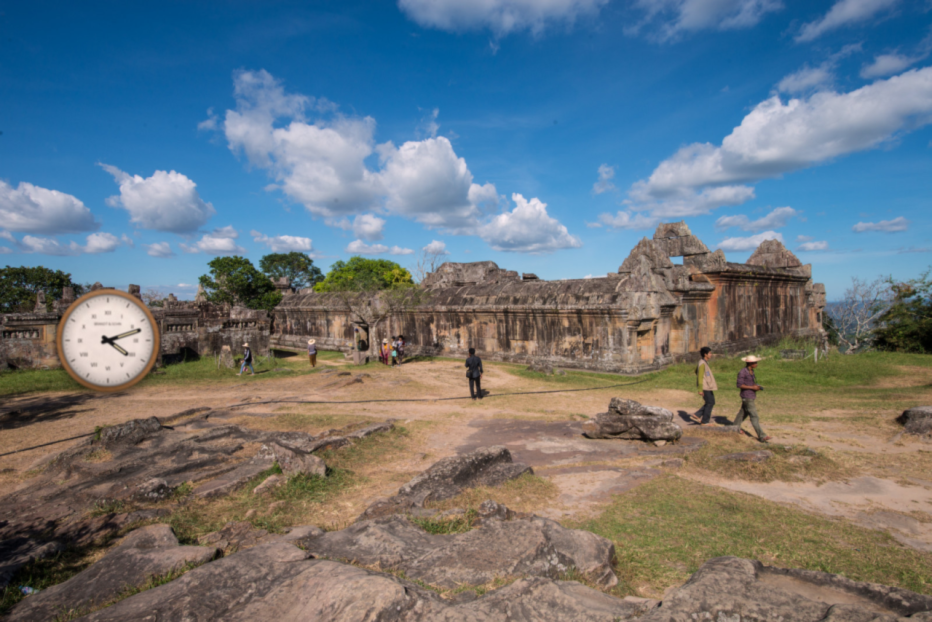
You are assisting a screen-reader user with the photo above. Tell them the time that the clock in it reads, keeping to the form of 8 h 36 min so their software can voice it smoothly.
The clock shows 4 h 12 min
